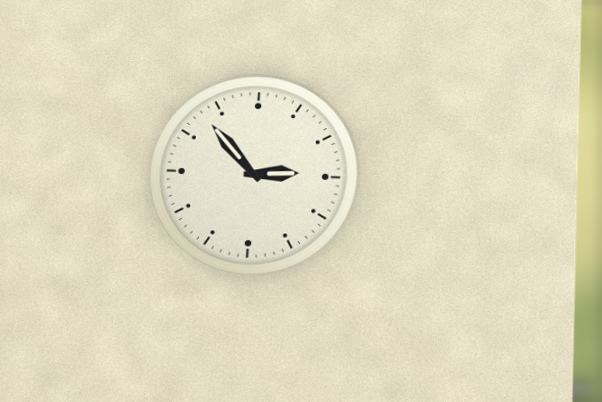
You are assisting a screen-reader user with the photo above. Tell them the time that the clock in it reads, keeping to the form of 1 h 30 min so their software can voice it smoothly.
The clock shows 2 h 53 min
